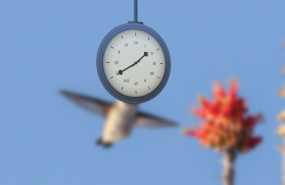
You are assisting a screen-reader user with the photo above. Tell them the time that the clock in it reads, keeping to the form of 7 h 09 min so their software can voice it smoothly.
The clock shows 1 h 40 min
